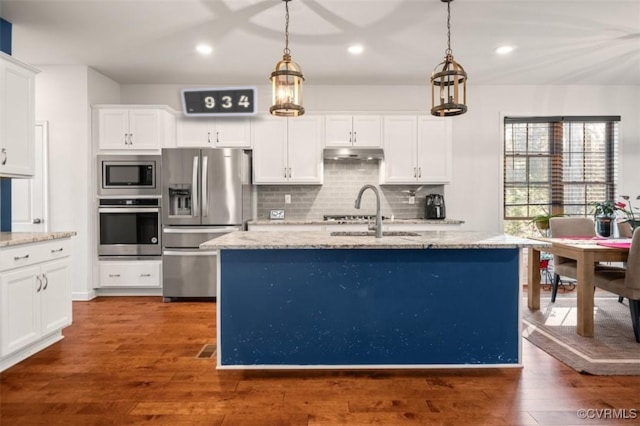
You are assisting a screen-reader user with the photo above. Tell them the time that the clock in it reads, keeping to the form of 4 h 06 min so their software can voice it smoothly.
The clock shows 9 h 34 min
